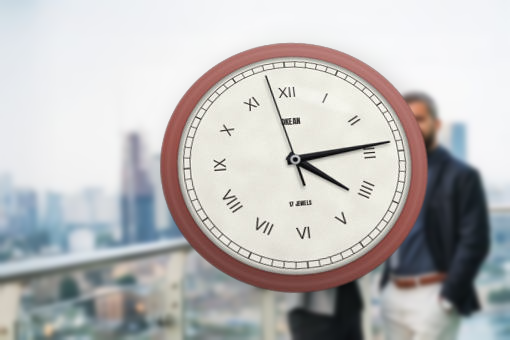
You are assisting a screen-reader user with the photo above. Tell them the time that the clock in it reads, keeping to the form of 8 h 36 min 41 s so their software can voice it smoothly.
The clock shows 4 h 13 min 58 s
